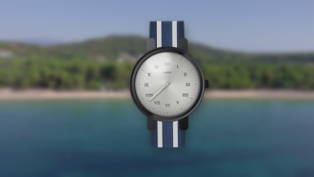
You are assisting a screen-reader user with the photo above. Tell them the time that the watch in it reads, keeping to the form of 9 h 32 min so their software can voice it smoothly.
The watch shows 7 h 38 min
